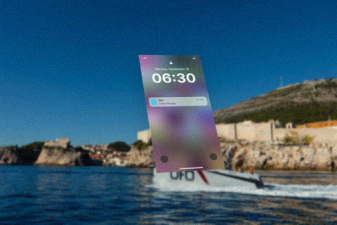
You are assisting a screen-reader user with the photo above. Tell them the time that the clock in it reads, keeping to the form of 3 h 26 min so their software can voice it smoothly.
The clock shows 6 h 30 min
